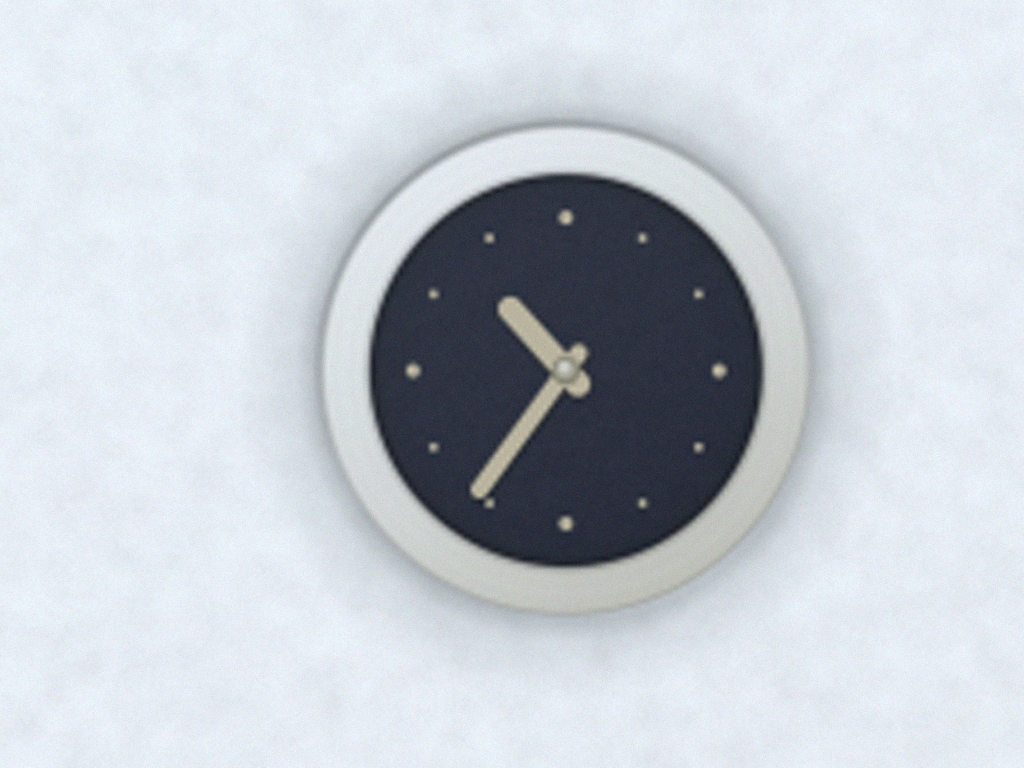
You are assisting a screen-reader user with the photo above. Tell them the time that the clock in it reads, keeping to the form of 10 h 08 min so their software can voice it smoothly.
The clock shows 10 h 36 min
